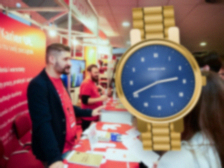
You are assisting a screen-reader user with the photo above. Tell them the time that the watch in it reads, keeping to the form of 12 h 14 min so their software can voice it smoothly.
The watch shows 2 h 41 min
